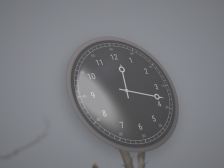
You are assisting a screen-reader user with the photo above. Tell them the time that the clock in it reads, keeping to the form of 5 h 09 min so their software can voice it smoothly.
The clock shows 12 h 18 min
